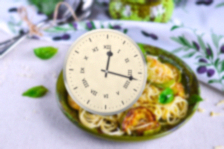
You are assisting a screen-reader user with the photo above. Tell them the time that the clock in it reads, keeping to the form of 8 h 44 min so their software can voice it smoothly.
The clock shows 12 h 17 min
